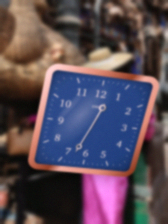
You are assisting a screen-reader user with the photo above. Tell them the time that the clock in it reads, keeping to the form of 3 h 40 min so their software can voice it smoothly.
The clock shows 12 h 33 min
